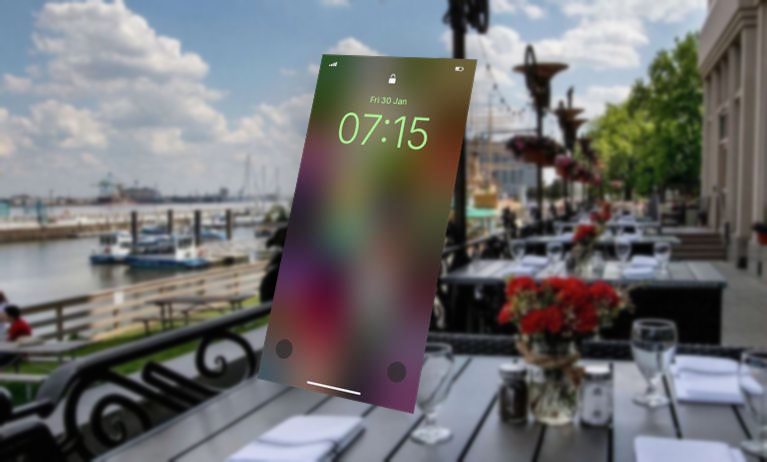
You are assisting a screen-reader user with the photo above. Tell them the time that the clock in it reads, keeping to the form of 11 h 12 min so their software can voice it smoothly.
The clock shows 7 h 15 min
